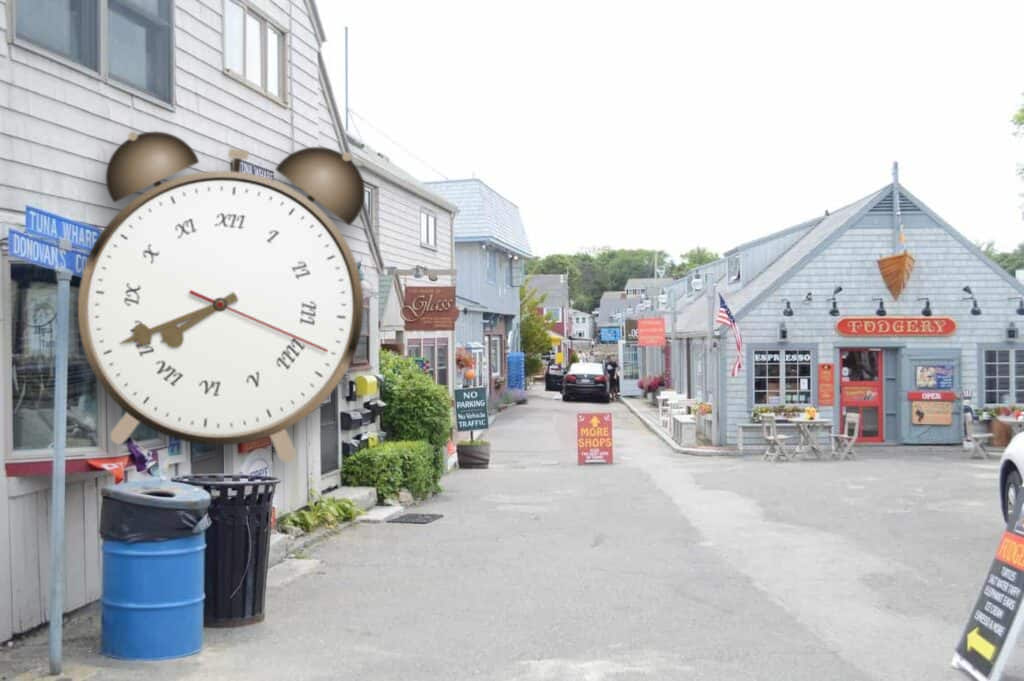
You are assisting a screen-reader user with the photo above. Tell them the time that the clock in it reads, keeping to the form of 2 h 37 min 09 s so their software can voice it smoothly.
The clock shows 7 h 40 min 18 s
